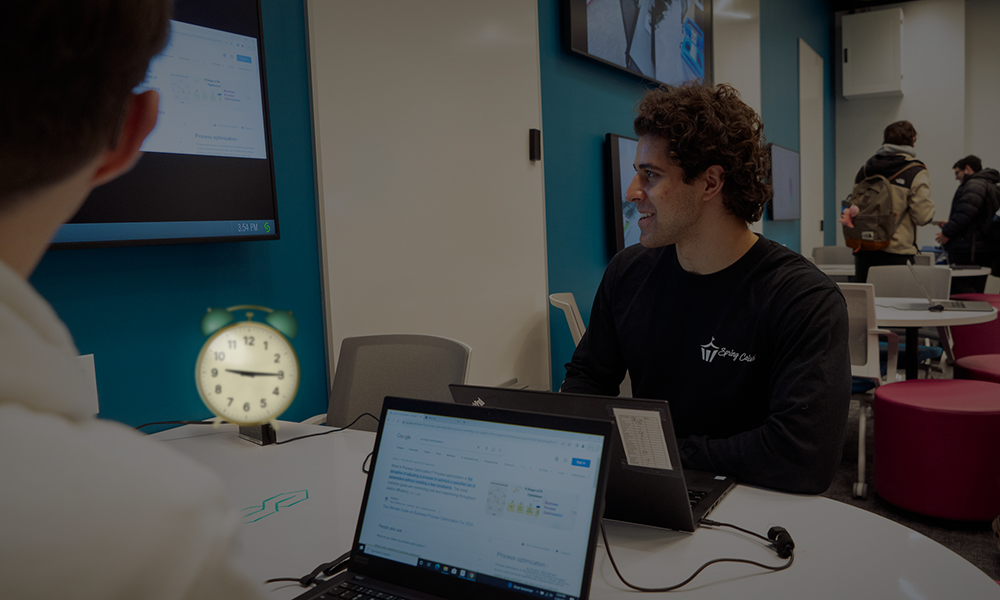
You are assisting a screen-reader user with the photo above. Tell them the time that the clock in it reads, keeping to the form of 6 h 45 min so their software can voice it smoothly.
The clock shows 9 h 15 min
